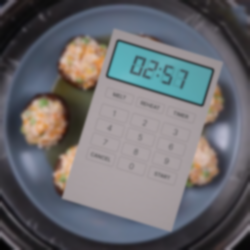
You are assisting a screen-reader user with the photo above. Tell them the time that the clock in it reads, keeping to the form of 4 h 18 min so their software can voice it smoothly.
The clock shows 2 h 57 min
